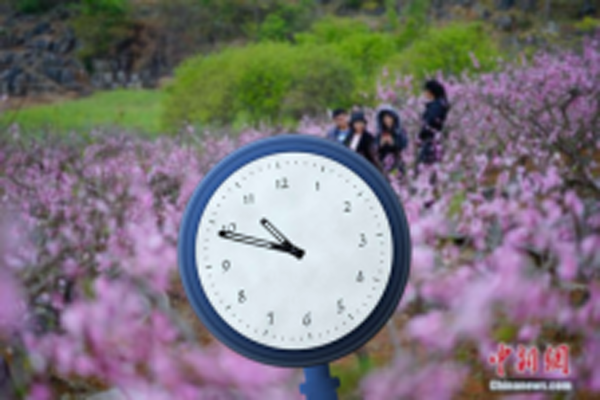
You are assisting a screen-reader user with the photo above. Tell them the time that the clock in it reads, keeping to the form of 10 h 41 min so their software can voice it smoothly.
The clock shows 10 h 49 min
